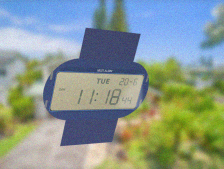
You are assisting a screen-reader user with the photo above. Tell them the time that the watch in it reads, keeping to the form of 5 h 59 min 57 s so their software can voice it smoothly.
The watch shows 11 h 18 min 44 s
